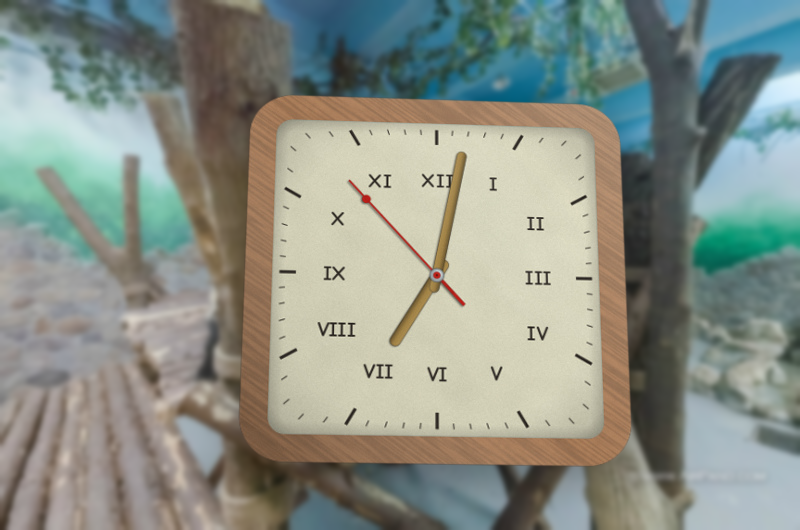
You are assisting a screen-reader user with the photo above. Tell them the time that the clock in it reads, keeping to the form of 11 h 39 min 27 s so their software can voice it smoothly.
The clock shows 7 h 01 min 53 s
